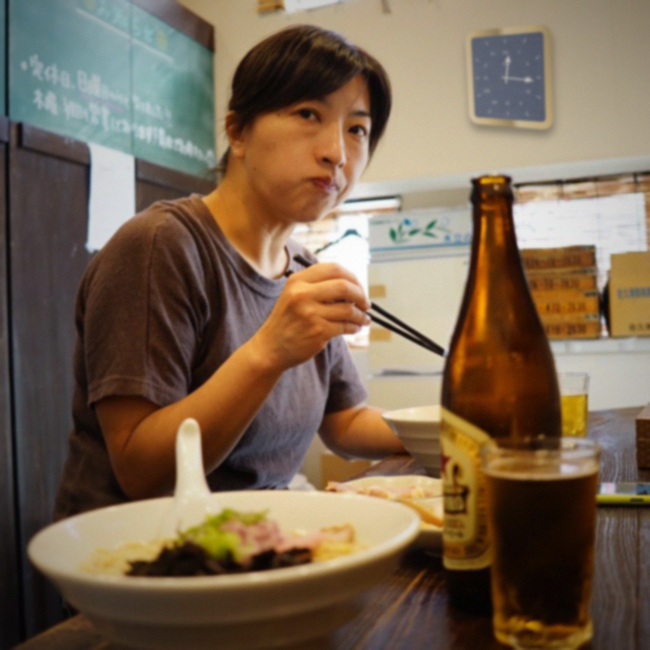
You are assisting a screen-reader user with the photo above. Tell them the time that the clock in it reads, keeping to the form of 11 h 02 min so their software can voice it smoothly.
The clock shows 12 h 16 min
